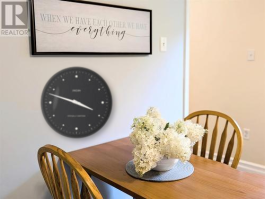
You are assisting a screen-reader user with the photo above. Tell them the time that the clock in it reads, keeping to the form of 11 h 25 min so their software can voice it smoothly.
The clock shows 3 h 48 min
